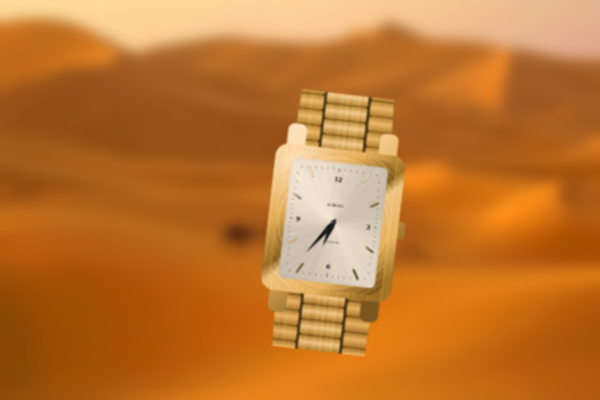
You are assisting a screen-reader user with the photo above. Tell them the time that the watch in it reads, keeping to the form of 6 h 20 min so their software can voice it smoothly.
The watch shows 6 h 36 min
